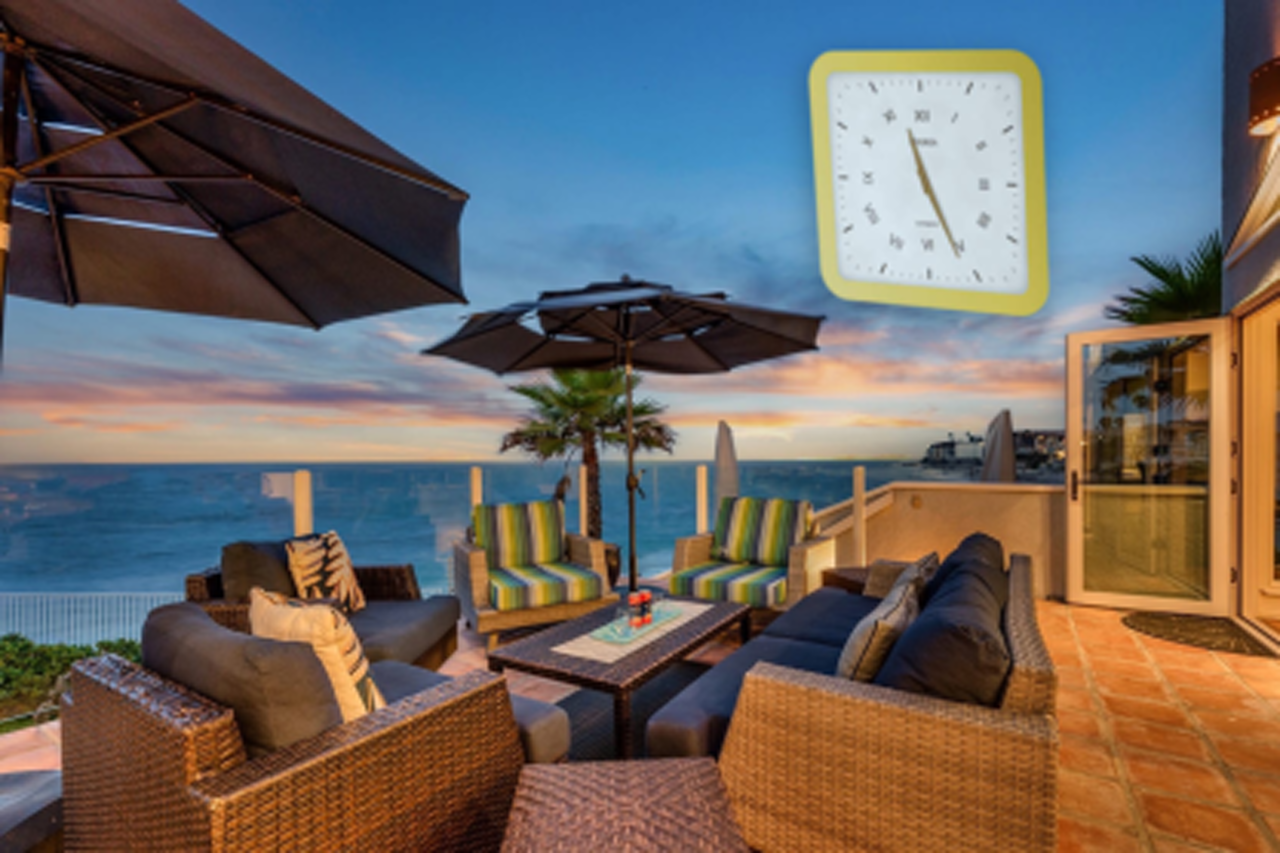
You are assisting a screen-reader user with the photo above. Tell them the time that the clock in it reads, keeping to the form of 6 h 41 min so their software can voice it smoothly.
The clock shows 11 h 26 min
